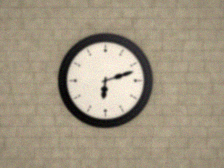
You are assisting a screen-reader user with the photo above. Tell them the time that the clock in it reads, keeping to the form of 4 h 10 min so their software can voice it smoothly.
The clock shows 6 h 12 min
